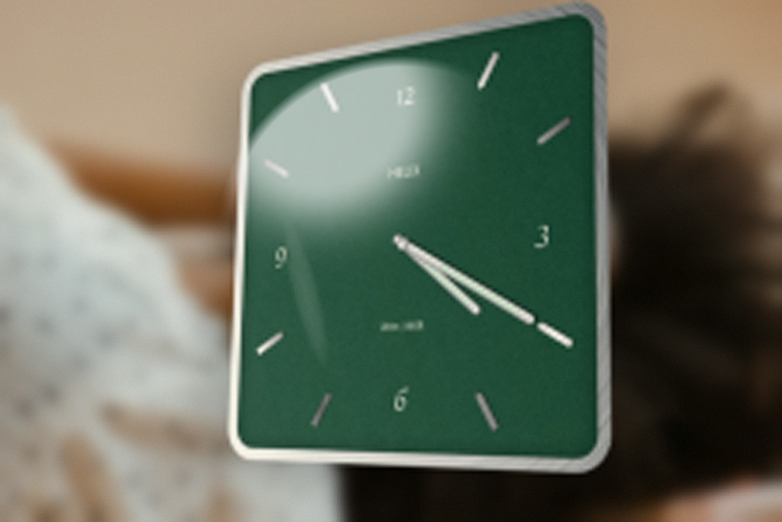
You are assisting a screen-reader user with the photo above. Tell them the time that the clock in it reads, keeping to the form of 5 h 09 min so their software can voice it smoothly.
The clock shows 4 h 20 min
